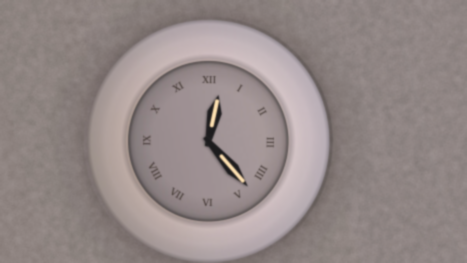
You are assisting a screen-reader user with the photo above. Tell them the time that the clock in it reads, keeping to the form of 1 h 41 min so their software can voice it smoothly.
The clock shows 12 h 23 min
